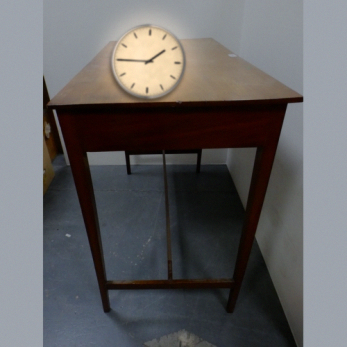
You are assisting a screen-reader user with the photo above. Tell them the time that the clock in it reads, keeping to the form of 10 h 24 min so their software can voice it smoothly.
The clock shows 1 h 45 min
